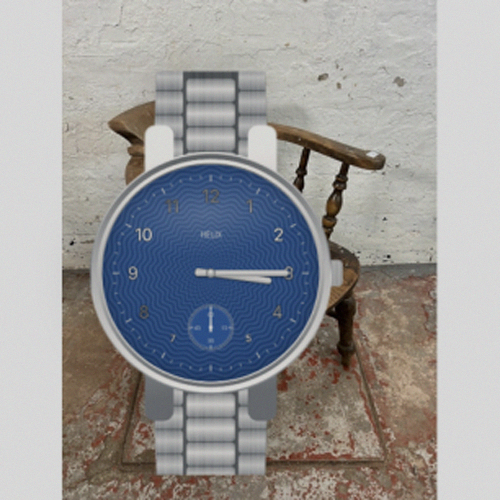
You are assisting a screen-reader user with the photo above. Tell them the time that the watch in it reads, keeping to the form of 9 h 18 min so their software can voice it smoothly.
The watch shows 3 h 15 min
